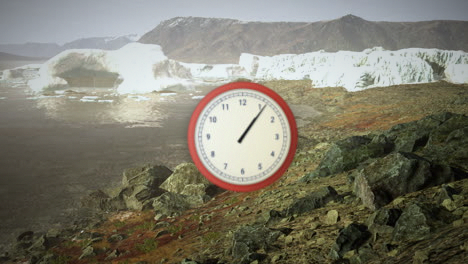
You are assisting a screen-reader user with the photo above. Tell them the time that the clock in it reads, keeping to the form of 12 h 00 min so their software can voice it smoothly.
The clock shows 1 h 06 min
